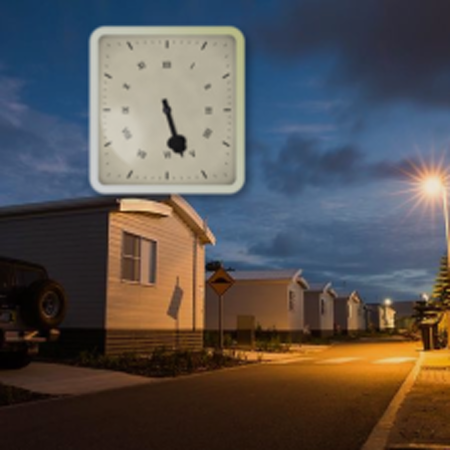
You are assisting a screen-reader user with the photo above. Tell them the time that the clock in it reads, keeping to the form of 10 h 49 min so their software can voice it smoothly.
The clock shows 5 h 27 min
